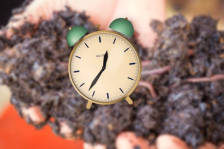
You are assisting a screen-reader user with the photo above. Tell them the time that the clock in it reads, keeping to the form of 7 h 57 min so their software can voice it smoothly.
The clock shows 12 h 37 min
